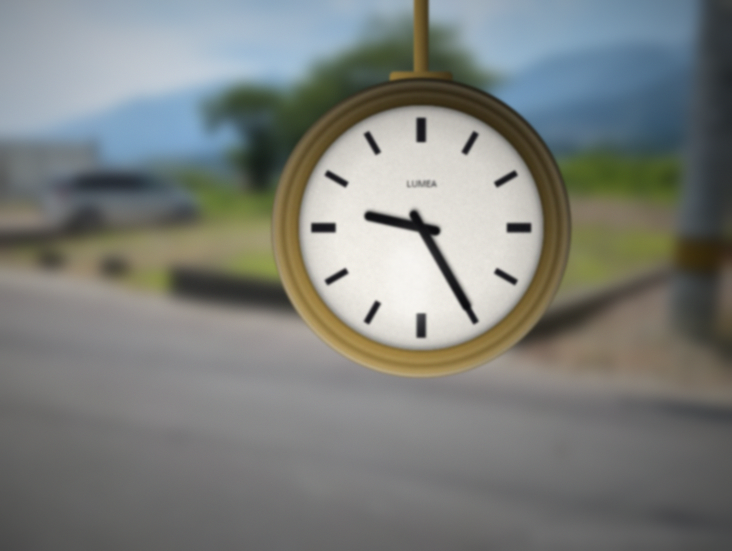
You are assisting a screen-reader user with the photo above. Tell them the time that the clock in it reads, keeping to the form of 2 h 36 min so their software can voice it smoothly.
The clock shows 9 h 25 min
